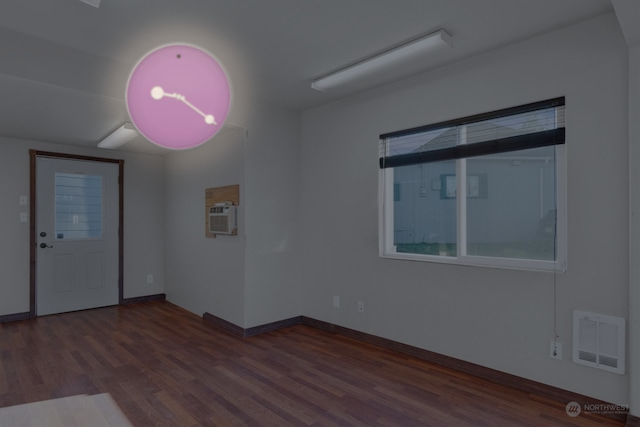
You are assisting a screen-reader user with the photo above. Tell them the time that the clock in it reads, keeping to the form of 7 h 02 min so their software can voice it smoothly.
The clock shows 9 h 21 min
